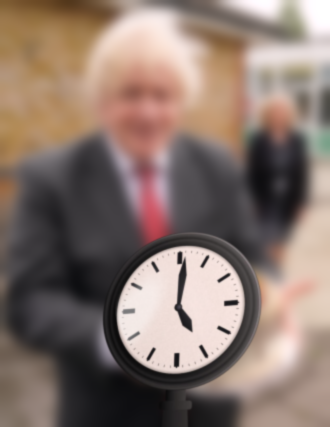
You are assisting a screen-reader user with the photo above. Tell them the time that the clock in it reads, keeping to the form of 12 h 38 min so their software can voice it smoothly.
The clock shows 5 h 01 min
